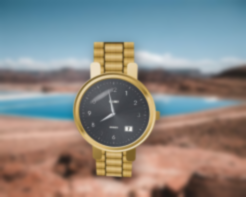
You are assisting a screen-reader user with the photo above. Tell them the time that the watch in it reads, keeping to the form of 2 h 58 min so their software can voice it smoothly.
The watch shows 7 h 58 min
